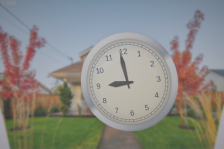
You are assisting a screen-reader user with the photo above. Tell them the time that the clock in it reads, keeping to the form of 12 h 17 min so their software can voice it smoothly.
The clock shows 8 h 59 min
